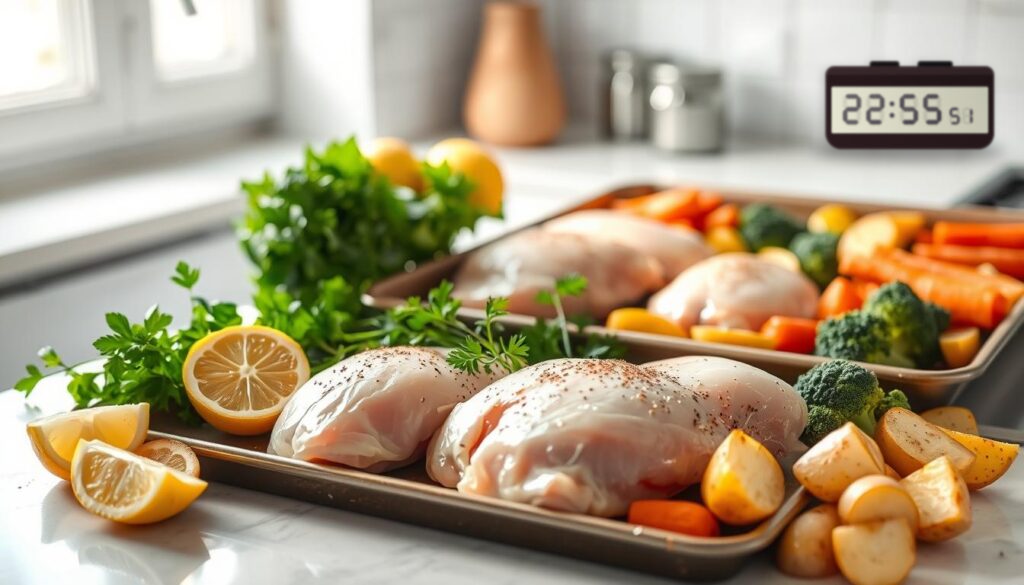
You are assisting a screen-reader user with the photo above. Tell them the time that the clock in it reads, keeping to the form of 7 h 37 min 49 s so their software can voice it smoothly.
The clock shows 22 h 55 min 51 s
